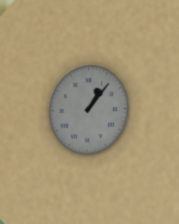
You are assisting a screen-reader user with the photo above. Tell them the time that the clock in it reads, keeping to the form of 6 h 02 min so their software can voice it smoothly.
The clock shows 1 h 07 min
